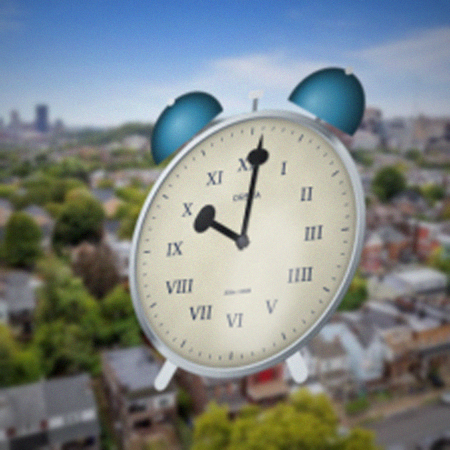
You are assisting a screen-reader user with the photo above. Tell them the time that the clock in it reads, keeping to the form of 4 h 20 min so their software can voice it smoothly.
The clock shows 10 h 01 min
